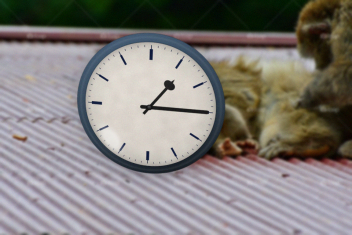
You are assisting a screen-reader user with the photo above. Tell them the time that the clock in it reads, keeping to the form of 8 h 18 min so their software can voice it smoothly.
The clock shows 1 h 15 min
